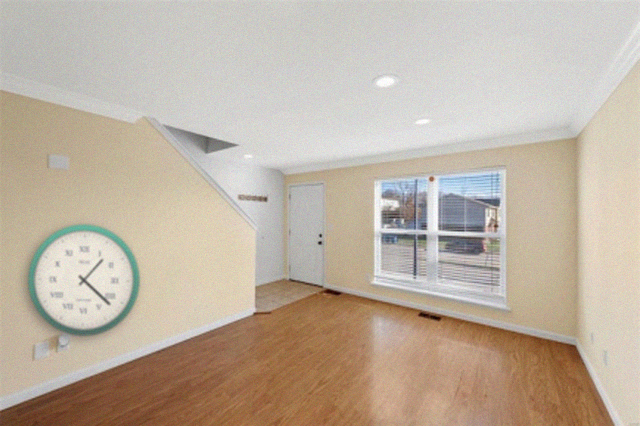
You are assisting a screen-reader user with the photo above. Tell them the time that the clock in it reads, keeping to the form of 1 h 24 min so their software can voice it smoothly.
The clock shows 1 h 22 min
